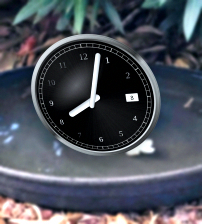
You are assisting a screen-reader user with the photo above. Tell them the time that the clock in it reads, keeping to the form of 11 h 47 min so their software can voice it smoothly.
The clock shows 8 h 03 min
